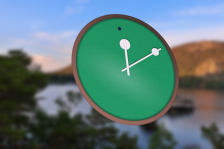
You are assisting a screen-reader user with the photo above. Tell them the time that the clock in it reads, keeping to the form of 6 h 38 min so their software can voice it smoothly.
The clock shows 12 h 11 min
